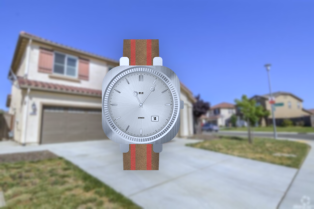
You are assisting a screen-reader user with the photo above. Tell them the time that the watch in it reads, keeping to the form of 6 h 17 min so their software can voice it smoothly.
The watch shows 11 h 06 min
